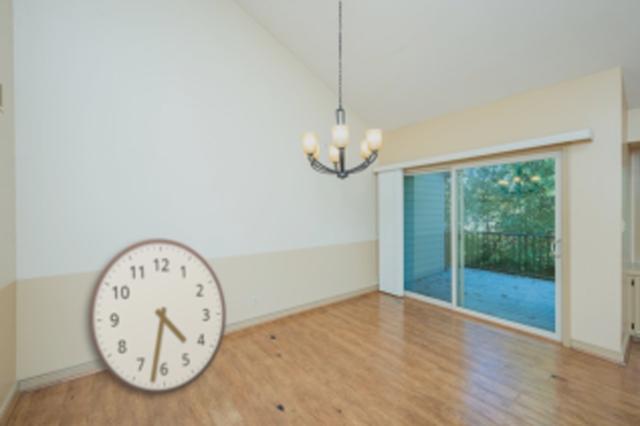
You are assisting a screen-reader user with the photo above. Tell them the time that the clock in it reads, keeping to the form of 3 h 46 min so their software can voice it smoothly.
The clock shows 4 h 32 min
